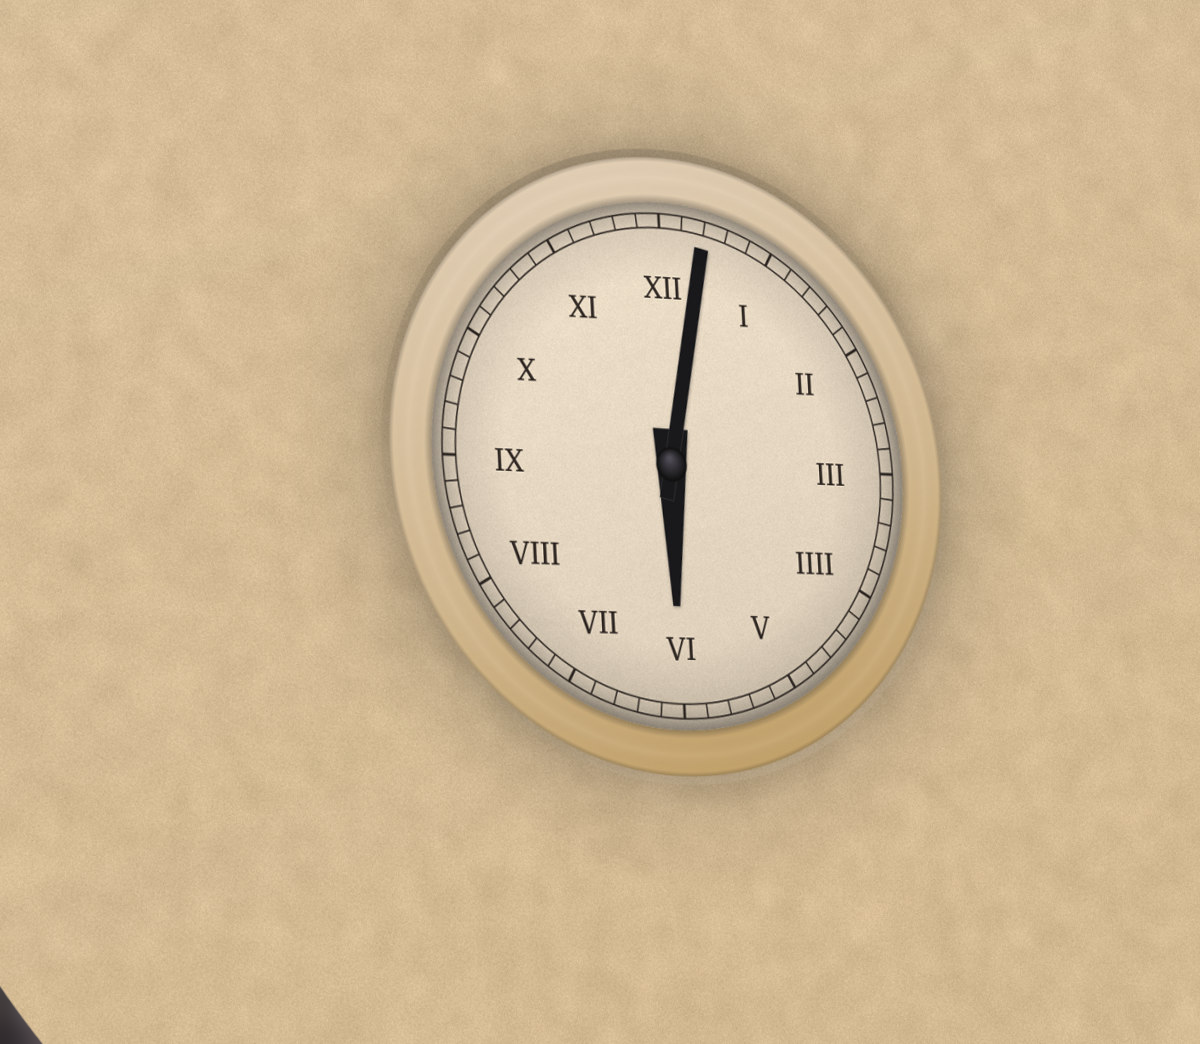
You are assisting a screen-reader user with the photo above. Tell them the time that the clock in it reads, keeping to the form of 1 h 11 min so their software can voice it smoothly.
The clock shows 6 h 02 min
